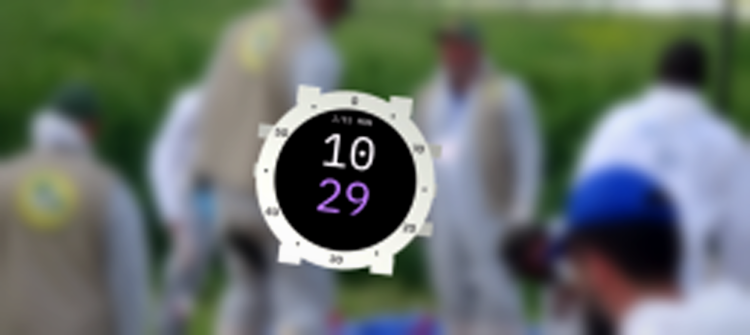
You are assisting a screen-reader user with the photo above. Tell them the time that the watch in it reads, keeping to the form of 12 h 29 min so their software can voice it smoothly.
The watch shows 10 h 29 min
